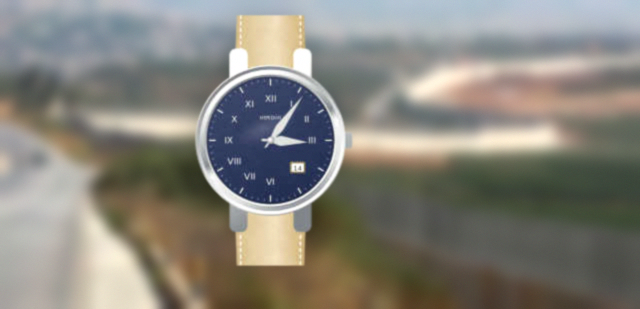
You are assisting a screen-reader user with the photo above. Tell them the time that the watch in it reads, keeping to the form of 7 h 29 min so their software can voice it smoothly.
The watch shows 3 h 06 min
